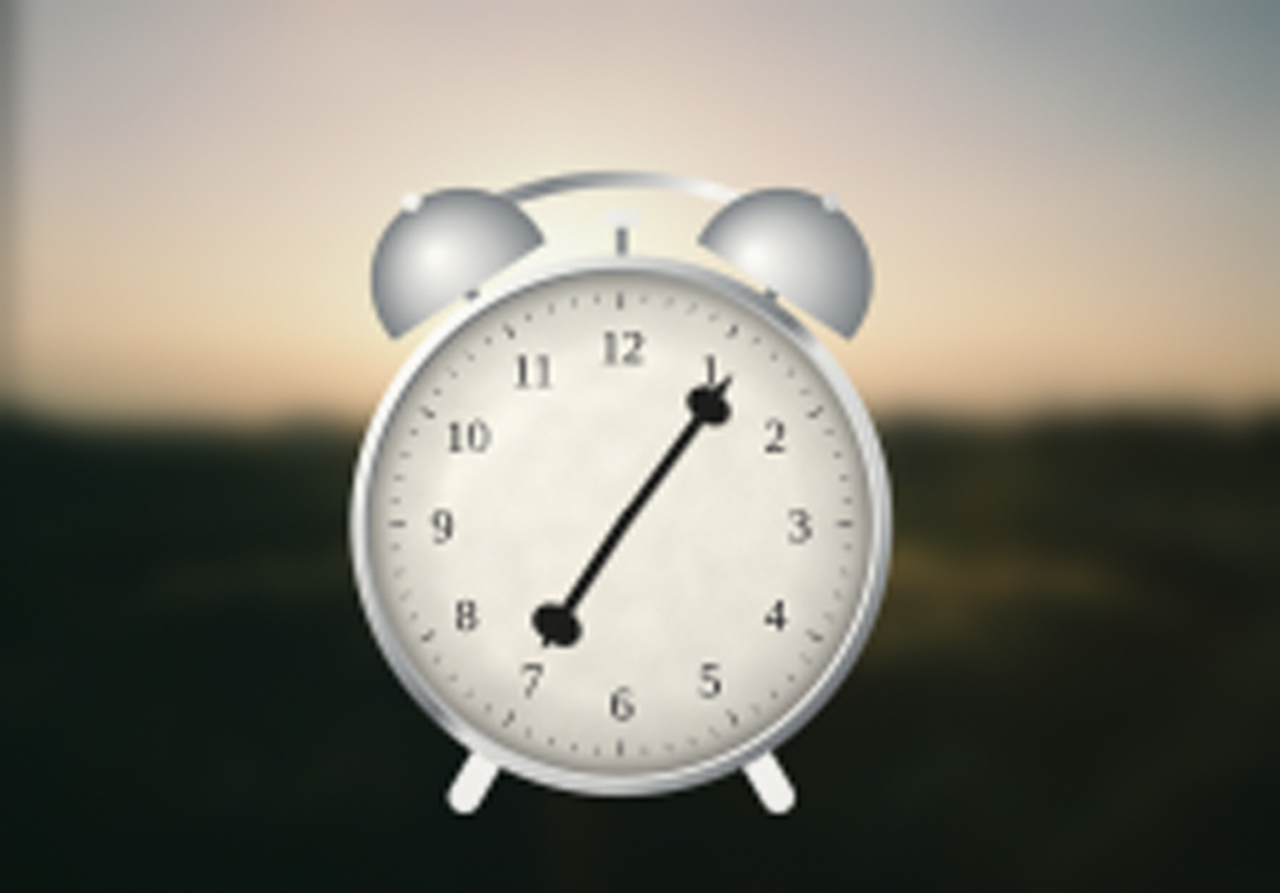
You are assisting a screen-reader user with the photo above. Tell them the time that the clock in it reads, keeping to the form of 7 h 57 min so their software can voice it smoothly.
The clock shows 7 h 06 min
